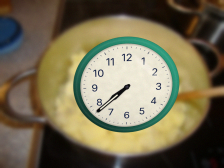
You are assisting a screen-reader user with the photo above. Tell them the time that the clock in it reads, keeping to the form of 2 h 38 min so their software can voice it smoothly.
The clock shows 7 h 38 min
